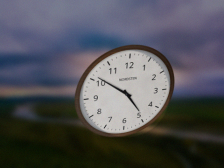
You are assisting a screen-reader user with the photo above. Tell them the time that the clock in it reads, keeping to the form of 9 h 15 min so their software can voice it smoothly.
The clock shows 4 h 51 min
